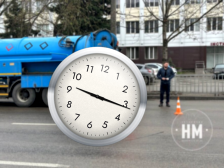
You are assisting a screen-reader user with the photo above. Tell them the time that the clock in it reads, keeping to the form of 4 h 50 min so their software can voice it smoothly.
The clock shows 9 h 16 min
